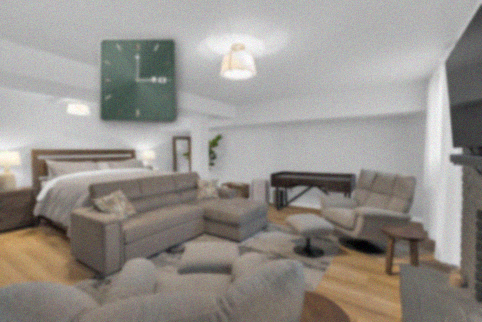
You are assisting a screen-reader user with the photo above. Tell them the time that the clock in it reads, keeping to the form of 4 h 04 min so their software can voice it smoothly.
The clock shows 3 h 00 min
